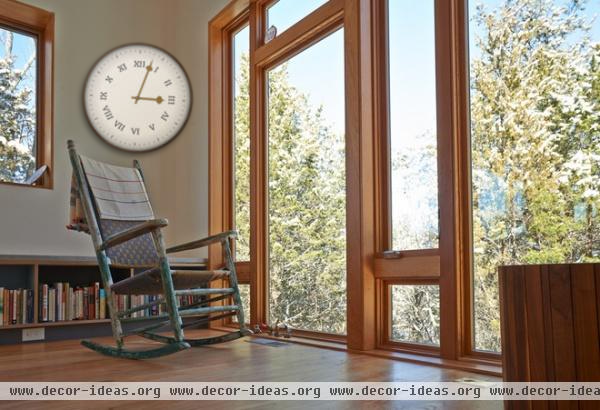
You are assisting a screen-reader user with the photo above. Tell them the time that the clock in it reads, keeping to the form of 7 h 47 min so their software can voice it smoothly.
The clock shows 3 h 03 min
